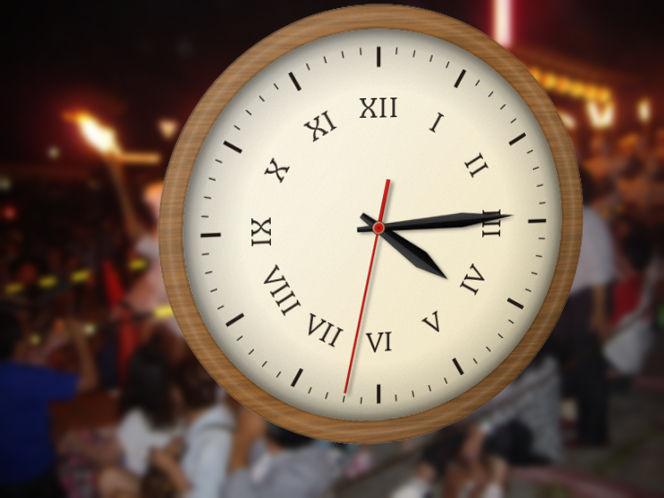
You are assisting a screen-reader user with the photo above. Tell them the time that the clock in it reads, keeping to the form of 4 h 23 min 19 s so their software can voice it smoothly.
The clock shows 4 h 14 min 32 s
